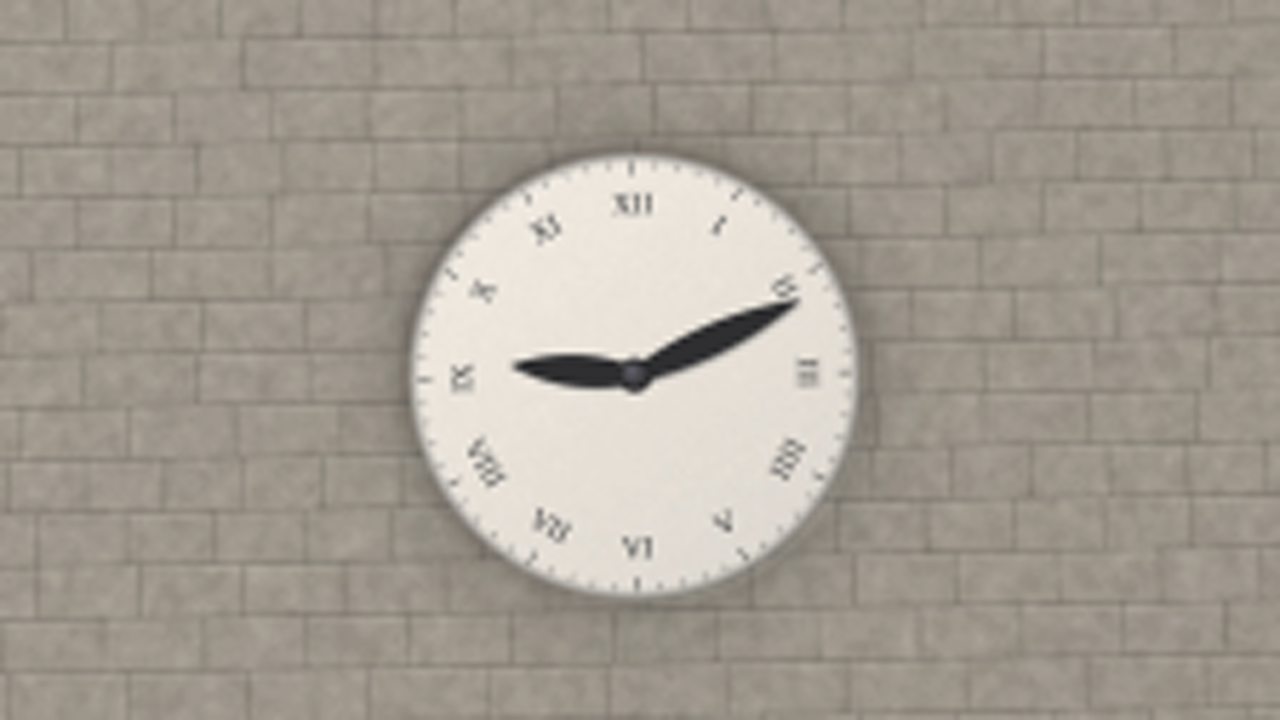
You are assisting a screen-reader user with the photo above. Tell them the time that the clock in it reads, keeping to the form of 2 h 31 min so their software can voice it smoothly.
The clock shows 9 h 11 min
